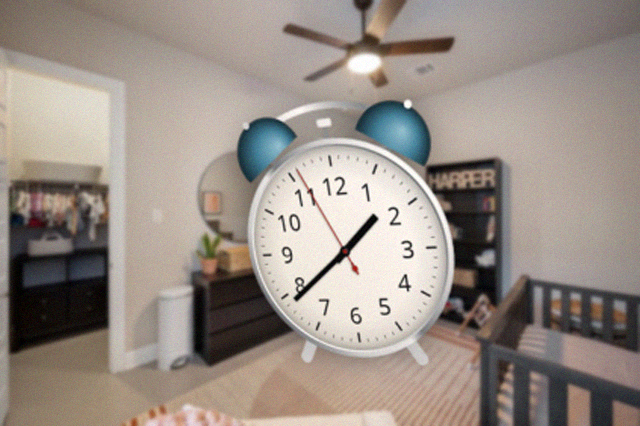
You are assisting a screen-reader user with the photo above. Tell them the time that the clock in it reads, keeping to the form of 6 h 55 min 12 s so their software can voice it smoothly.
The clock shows 1 h 38 min 56 s
